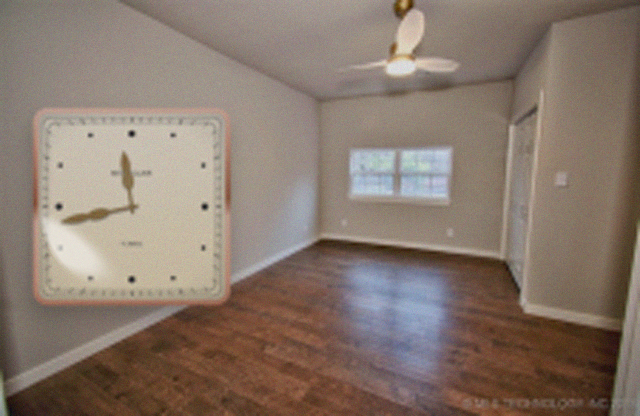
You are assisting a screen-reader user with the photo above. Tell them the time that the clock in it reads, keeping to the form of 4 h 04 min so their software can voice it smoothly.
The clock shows 11 h 43 min
